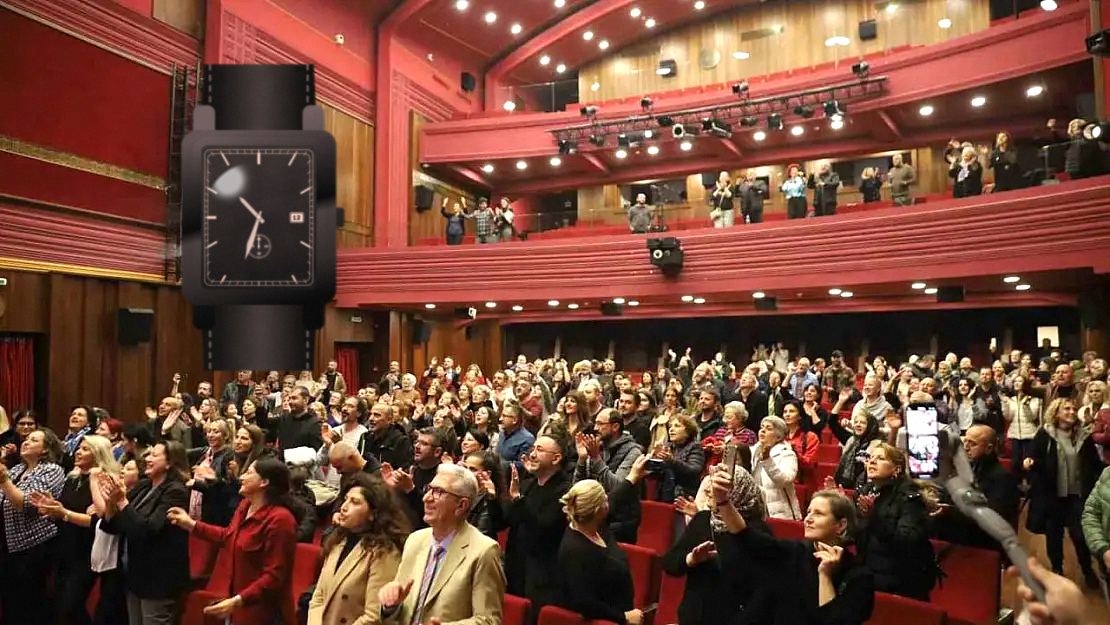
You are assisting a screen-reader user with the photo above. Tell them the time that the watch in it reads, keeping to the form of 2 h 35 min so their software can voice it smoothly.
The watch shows 10 h 33 min
